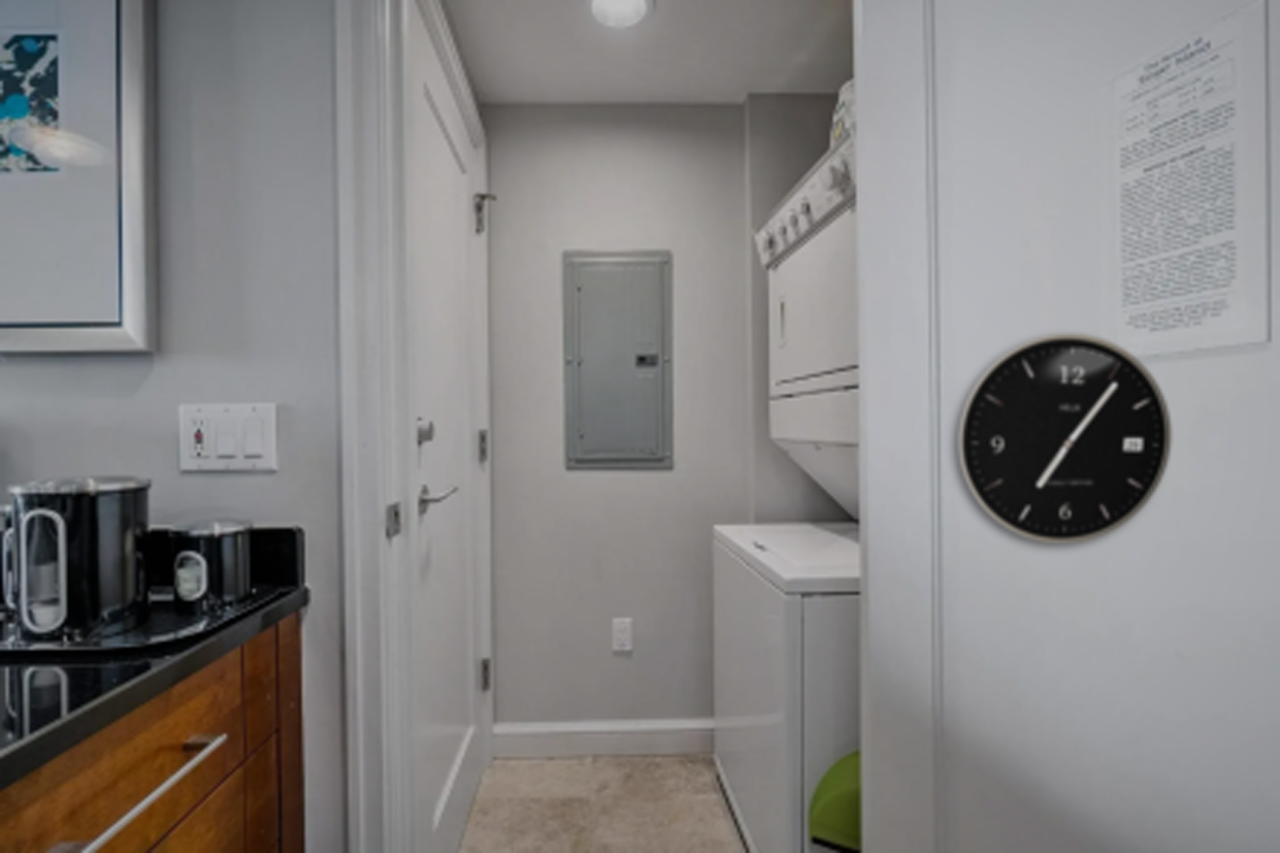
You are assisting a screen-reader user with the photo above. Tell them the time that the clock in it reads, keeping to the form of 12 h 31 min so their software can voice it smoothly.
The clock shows 7 h 06 min
